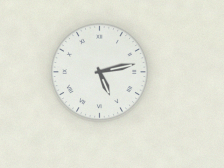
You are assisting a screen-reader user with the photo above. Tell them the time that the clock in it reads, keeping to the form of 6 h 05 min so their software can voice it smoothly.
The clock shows 5 h 13 min
